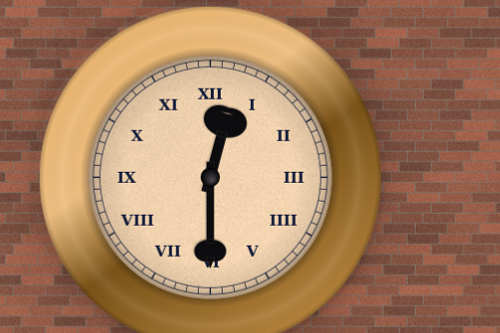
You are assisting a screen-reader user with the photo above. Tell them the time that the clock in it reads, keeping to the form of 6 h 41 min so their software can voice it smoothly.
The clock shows 12 h 30 min
